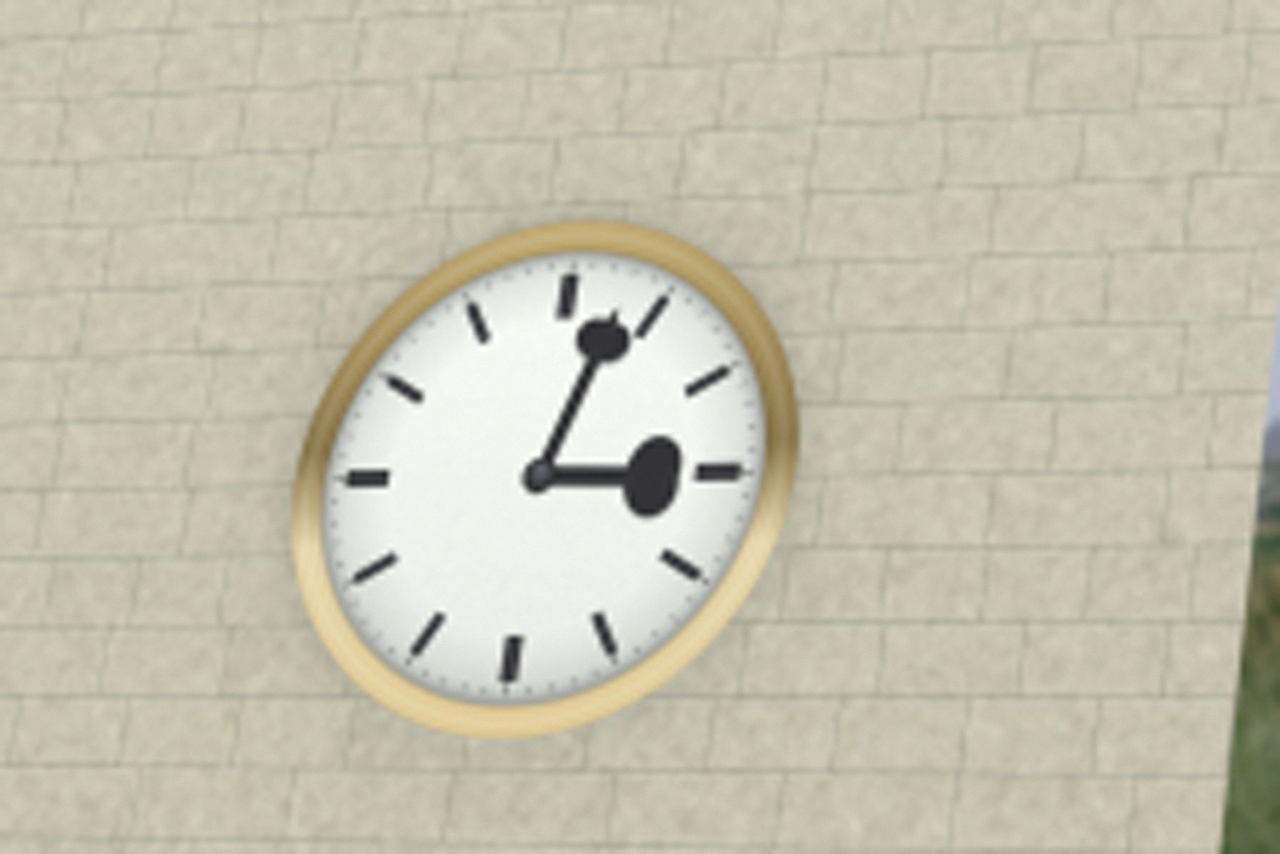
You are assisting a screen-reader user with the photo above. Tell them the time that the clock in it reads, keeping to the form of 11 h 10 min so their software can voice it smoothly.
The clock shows 3 h 03 min
